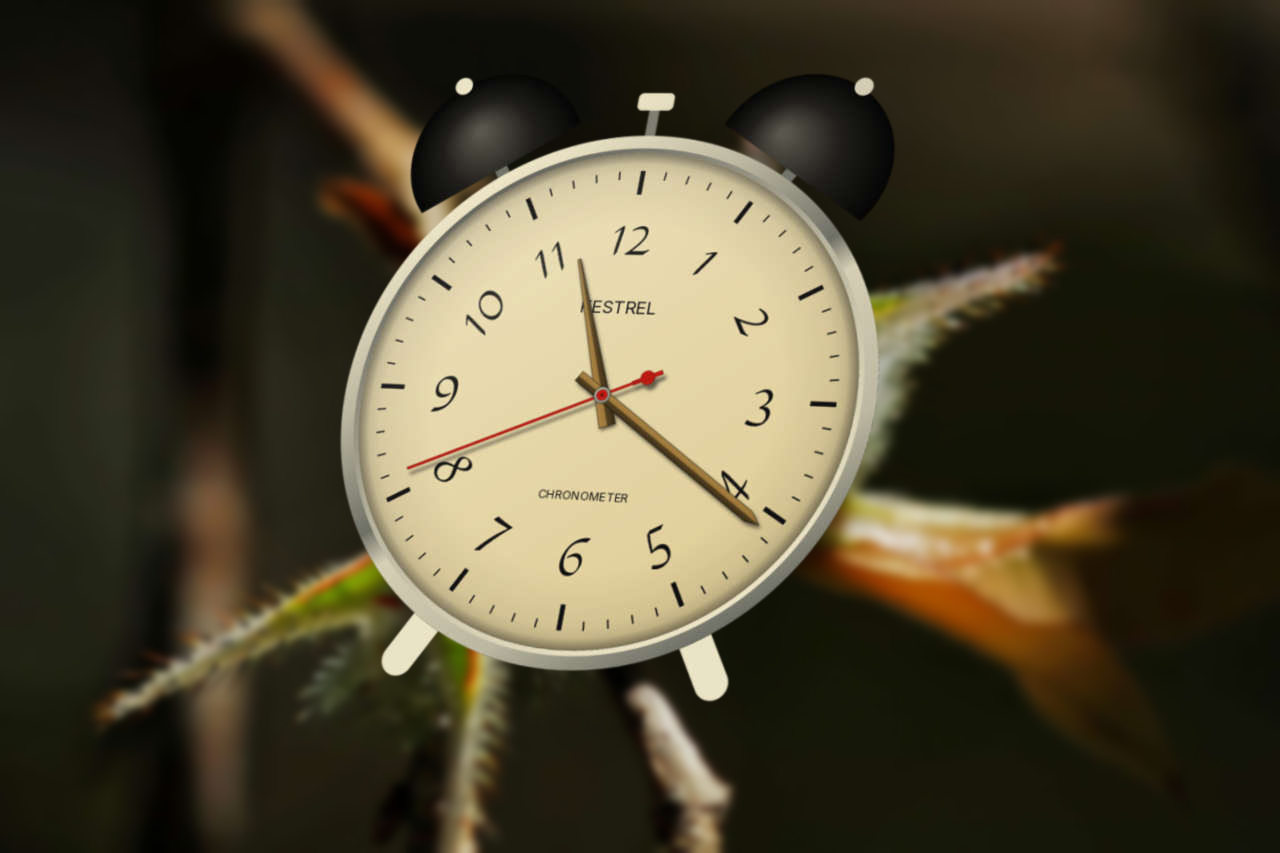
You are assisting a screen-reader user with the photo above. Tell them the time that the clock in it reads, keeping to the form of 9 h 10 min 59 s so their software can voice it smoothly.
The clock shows 11 h 20 min 41 s
